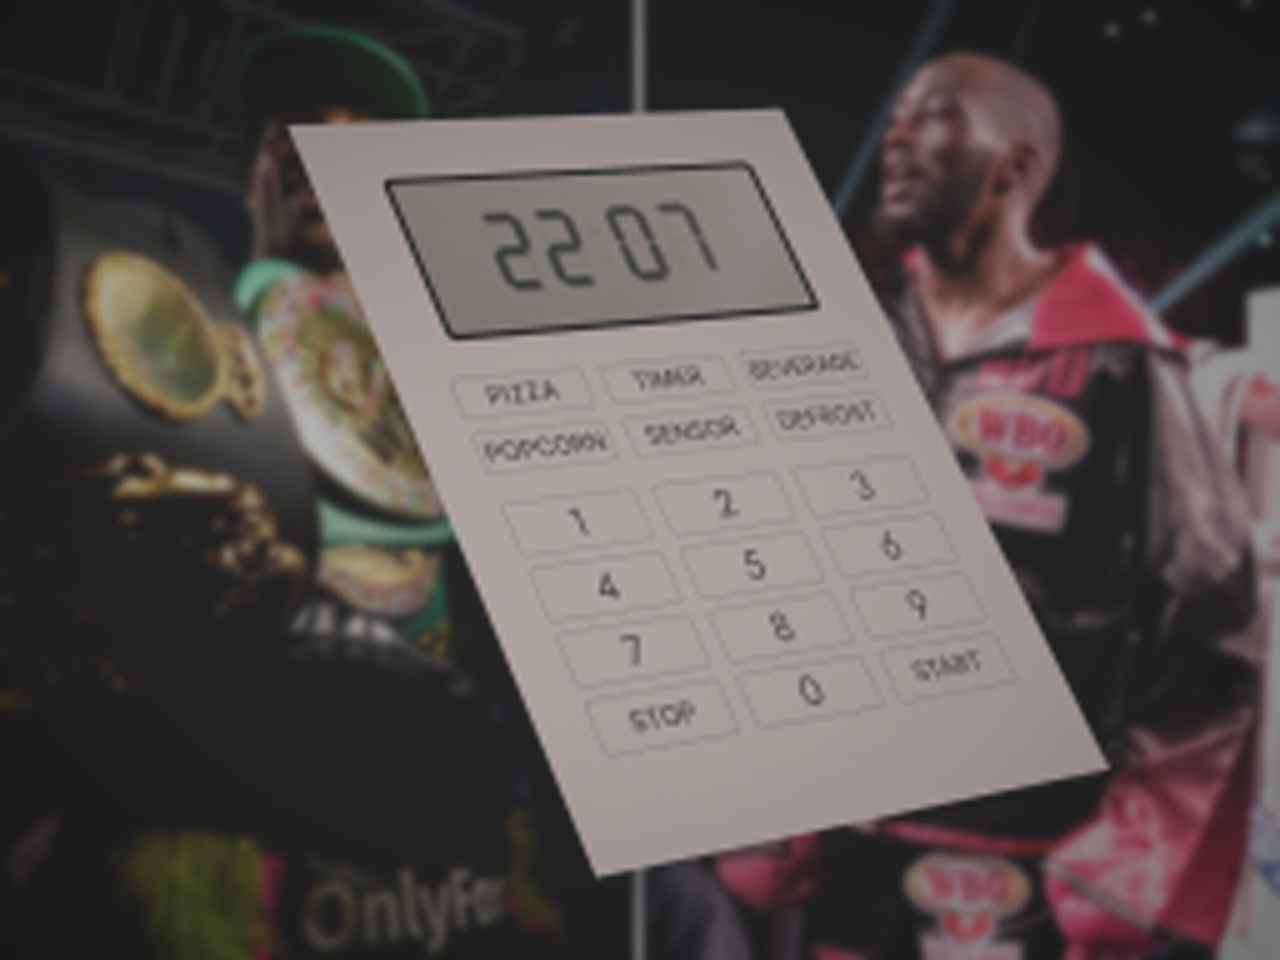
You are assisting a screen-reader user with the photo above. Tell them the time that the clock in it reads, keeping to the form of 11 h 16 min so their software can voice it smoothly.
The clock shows 22 h 07 min
